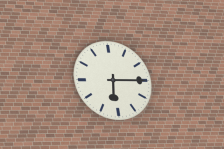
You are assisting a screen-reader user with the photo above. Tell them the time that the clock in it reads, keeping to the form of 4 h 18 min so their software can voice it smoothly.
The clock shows 6 h 15 min
